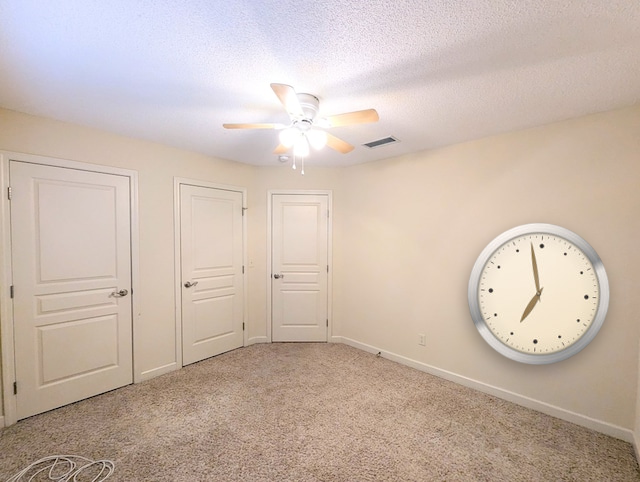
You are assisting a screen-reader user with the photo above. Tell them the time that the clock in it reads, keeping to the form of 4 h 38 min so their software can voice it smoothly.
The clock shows 6 h 58 min
